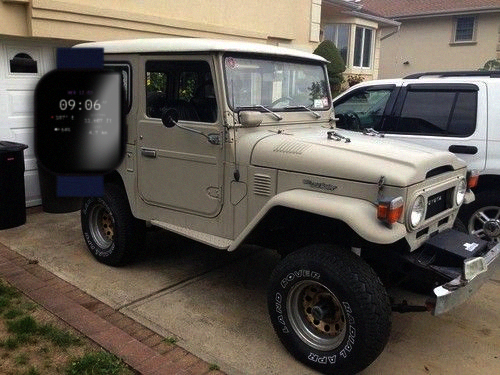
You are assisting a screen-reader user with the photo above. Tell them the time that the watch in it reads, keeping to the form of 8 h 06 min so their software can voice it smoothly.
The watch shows 9 h 06 min
